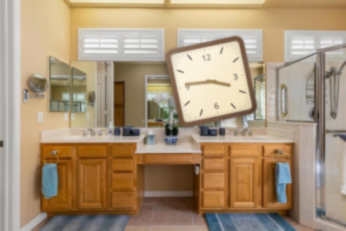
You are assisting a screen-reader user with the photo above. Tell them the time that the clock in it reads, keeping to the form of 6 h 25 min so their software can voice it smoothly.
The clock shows 3 h 46 min
